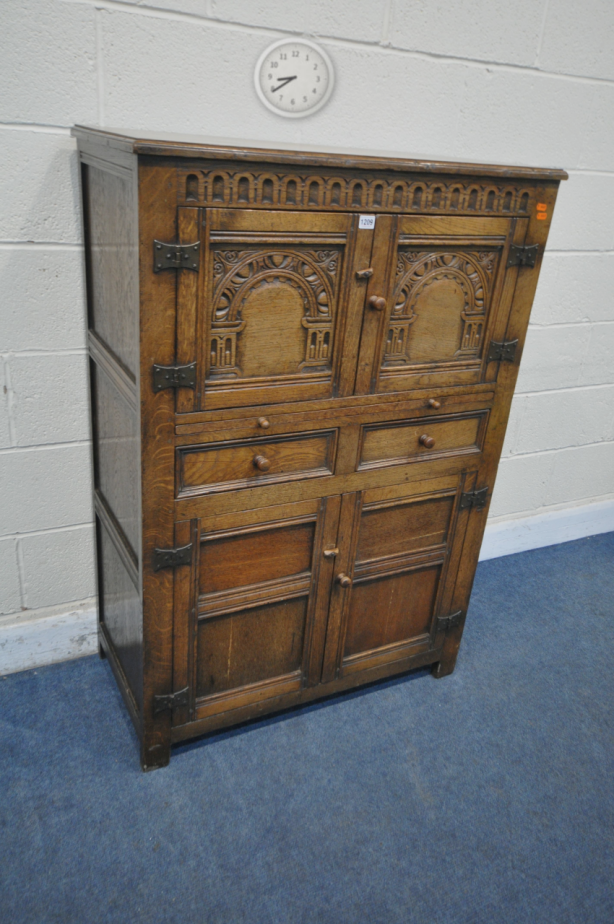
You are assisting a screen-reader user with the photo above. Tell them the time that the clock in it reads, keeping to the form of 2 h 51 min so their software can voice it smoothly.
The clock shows 8 h 39 min
